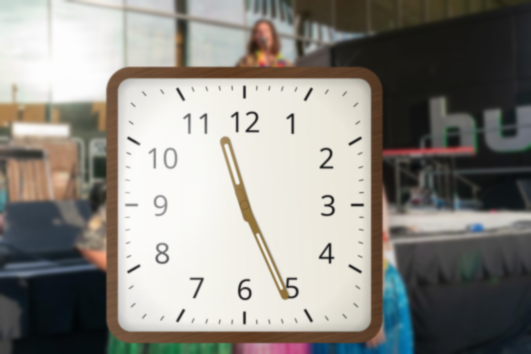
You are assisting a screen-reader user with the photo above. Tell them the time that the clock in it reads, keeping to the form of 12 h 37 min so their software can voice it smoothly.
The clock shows 11 h 26 min
